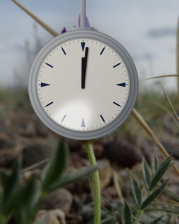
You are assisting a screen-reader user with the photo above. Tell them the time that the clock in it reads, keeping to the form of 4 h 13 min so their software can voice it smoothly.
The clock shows 12 h 01 min
